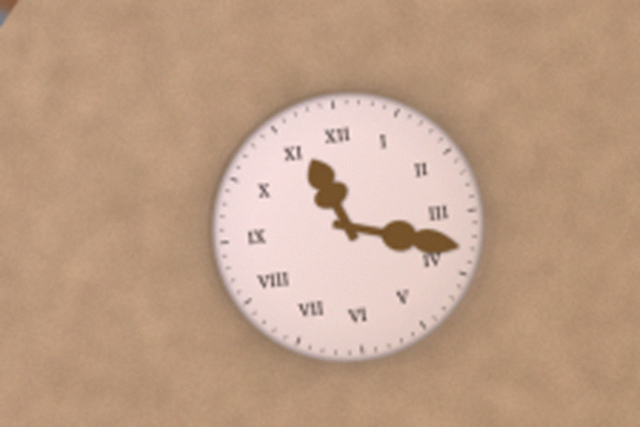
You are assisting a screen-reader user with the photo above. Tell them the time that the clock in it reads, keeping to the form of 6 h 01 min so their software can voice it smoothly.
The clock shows 11 h 18 min
